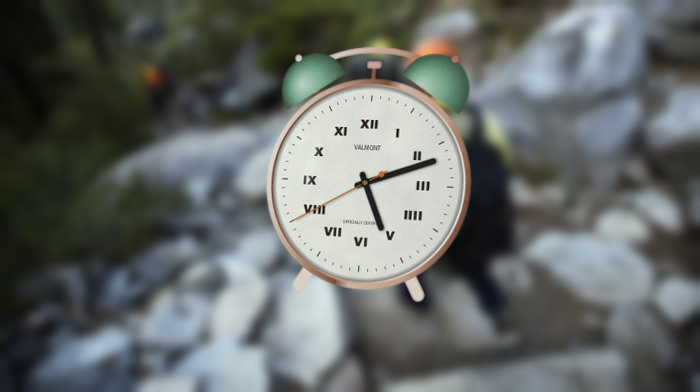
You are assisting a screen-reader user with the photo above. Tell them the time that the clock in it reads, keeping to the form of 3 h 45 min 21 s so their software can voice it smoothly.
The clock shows 5 h 11 min 40 s
